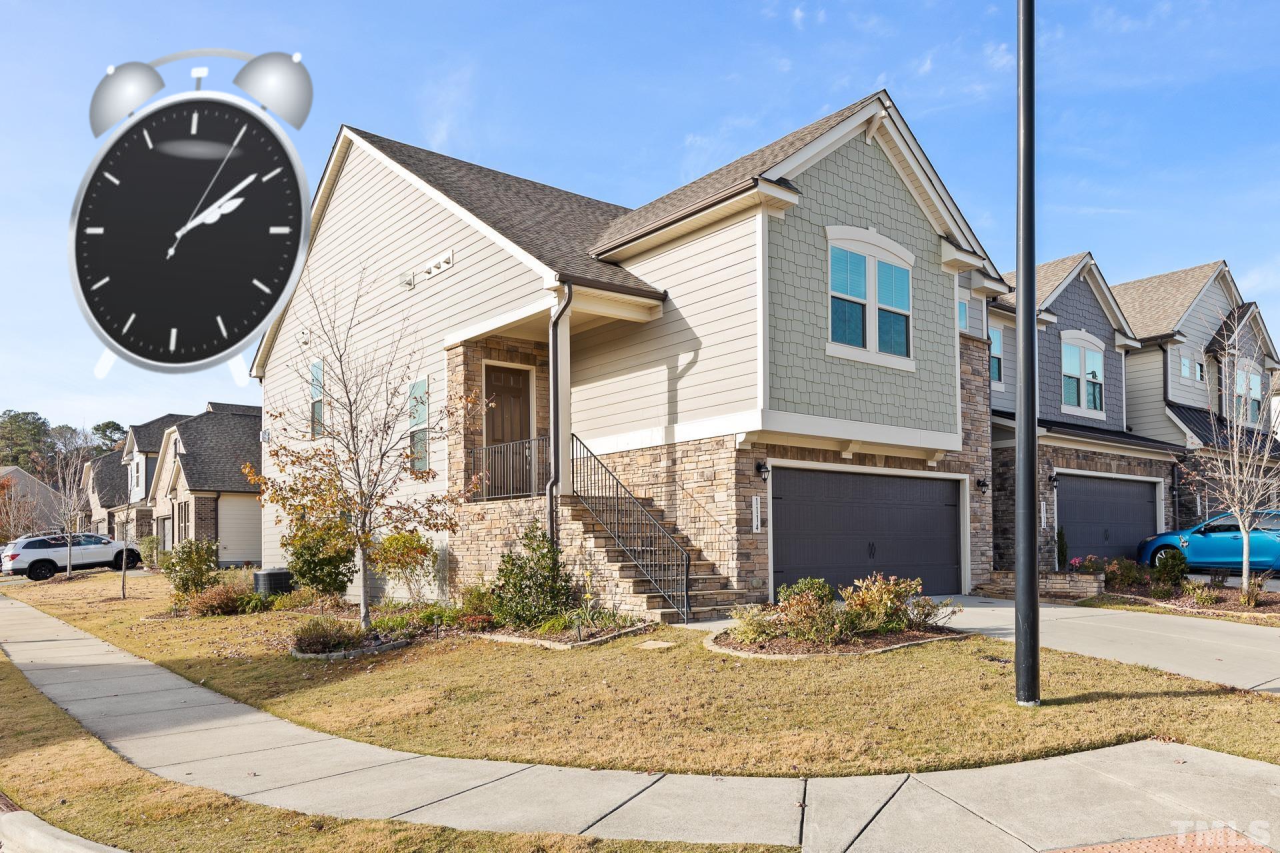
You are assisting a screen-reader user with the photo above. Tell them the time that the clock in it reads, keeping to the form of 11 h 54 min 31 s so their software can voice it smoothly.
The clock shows 2 h 09 min 05 s
